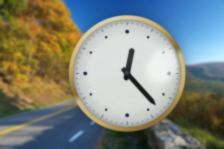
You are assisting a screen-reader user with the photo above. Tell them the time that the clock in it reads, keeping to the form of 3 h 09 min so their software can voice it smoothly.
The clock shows 12 h 23 min
